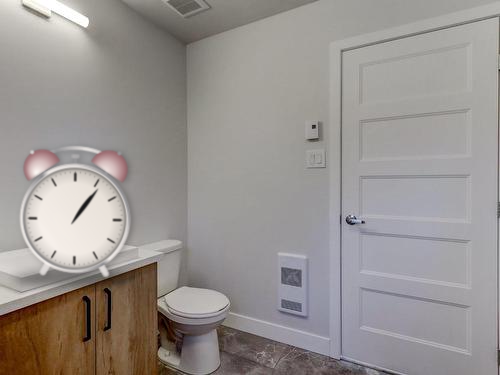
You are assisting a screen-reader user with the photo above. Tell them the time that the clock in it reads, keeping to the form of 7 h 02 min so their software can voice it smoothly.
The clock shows 1 h 06 min
